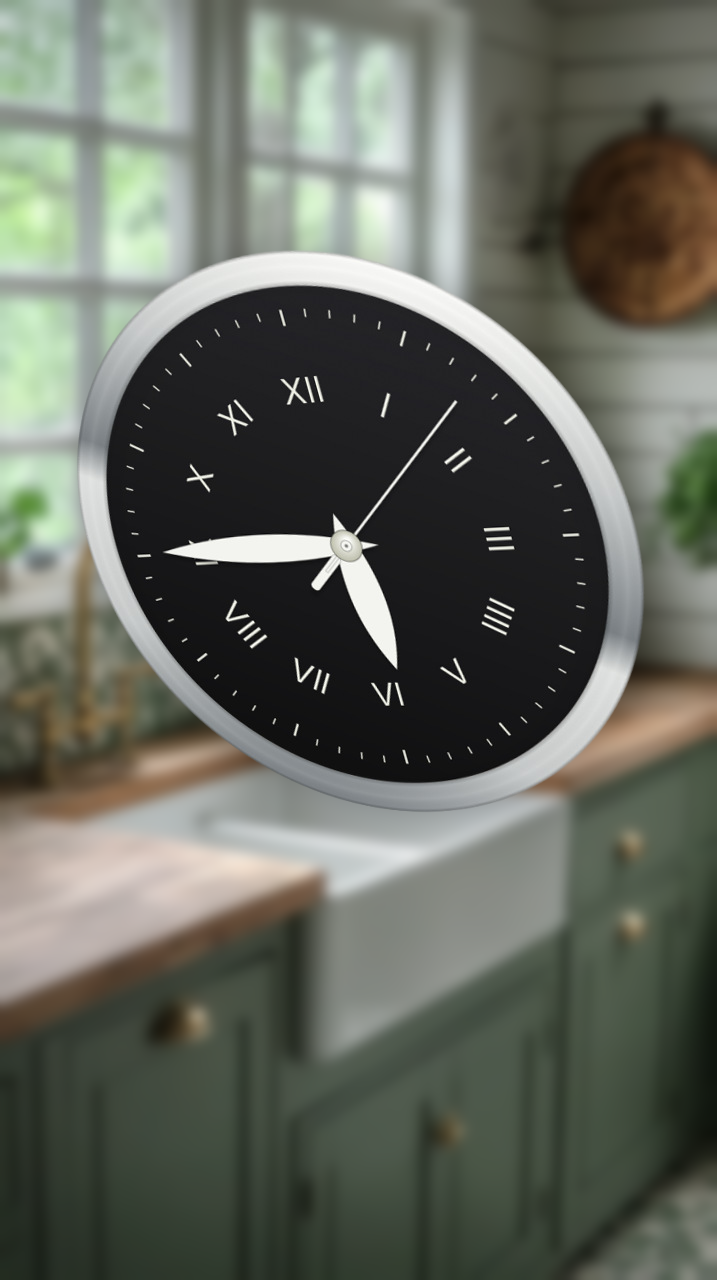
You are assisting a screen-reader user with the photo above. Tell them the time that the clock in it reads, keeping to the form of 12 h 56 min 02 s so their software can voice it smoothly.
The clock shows 5 h 45 min 08 s
